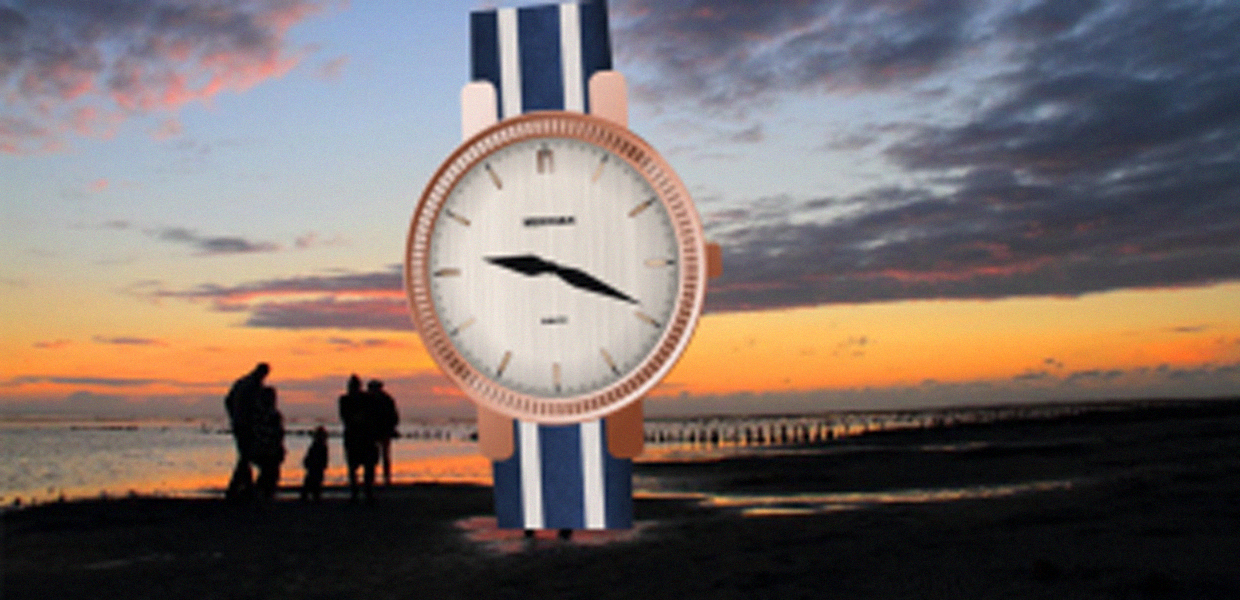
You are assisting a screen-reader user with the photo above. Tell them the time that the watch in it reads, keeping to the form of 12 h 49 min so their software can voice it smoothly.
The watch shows 9 h 19 min
